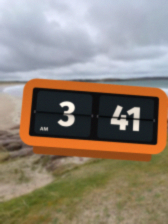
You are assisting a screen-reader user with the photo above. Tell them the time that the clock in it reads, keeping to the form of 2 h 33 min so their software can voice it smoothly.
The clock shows 3 h 41 min
